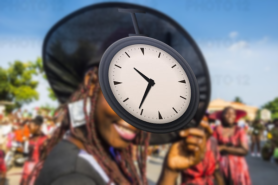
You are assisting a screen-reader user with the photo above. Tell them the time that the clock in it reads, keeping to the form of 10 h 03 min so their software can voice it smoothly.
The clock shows 10 h 36 min
